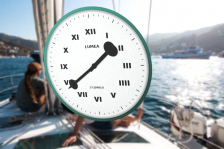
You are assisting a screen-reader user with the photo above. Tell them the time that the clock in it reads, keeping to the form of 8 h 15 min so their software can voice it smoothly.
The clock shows 1 h 39 min
